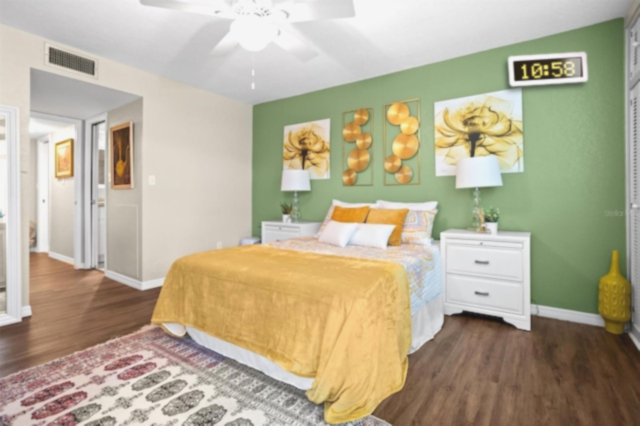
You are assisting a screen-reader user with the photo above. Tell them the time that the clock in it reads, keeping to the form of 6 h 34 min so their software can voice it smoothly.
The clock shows 10 h 58 min
